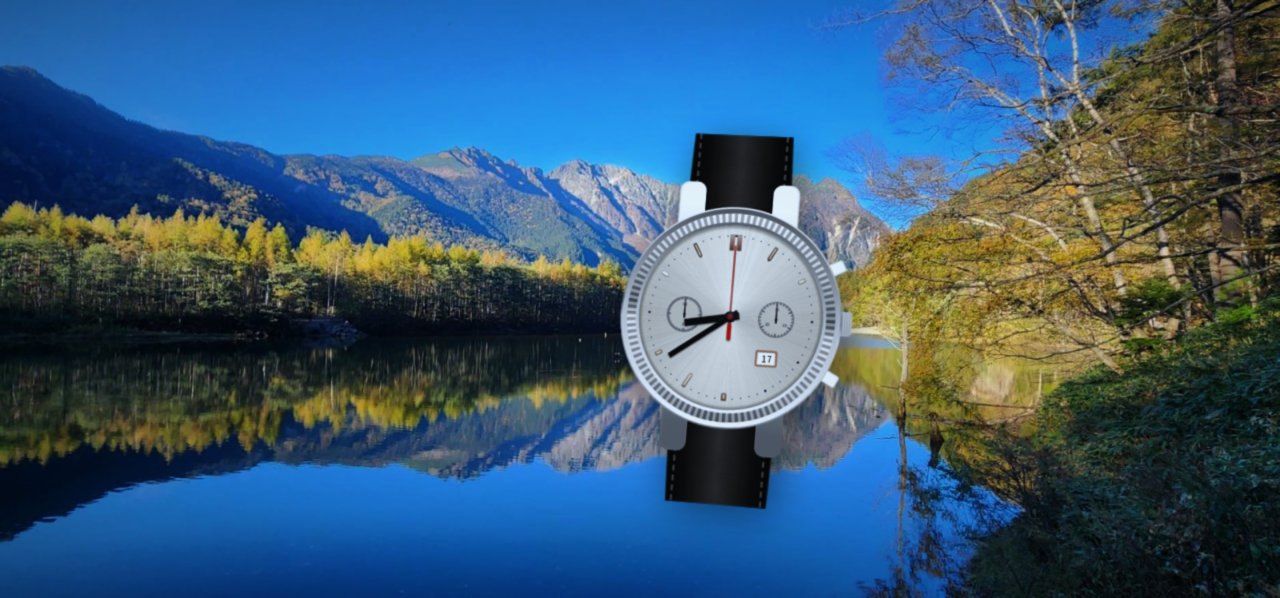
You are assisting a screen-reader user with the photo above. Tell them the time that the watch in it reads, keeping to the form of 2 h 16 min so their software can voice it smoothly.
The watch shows 8 h 39 min
